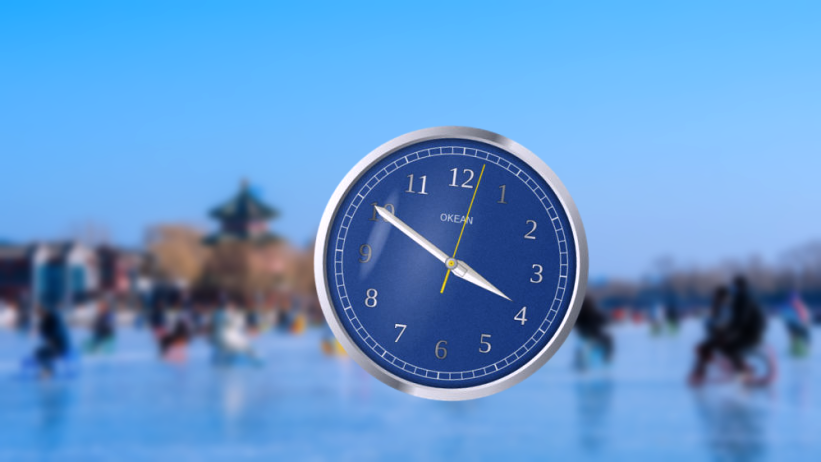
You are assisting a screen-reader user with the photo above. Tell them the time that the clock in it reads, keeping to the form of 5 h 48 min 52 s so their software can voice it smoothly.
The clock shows 3 h 50 min 02 s
